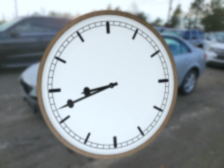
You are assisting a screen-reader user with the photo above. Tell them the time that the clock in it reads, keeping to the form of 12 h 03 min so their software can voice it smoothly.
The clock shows 8 h 42 min
